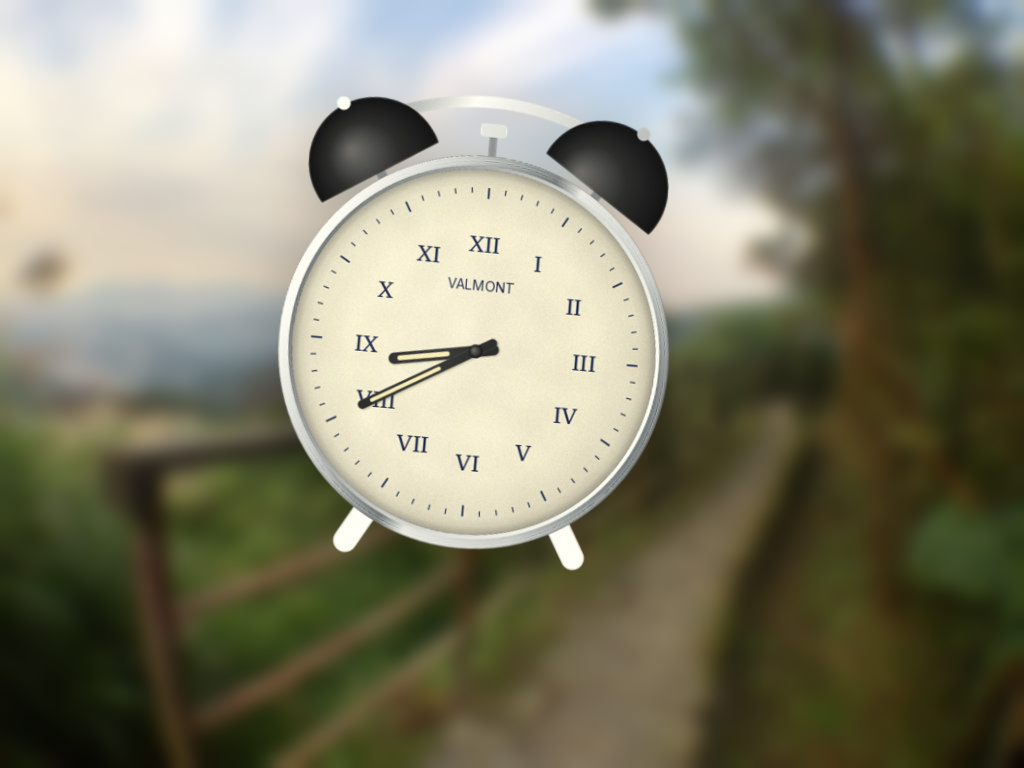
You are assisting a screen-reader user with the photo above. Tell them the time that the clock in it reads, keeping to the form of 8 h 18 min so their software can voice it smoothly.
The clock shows 8 h 40 min
